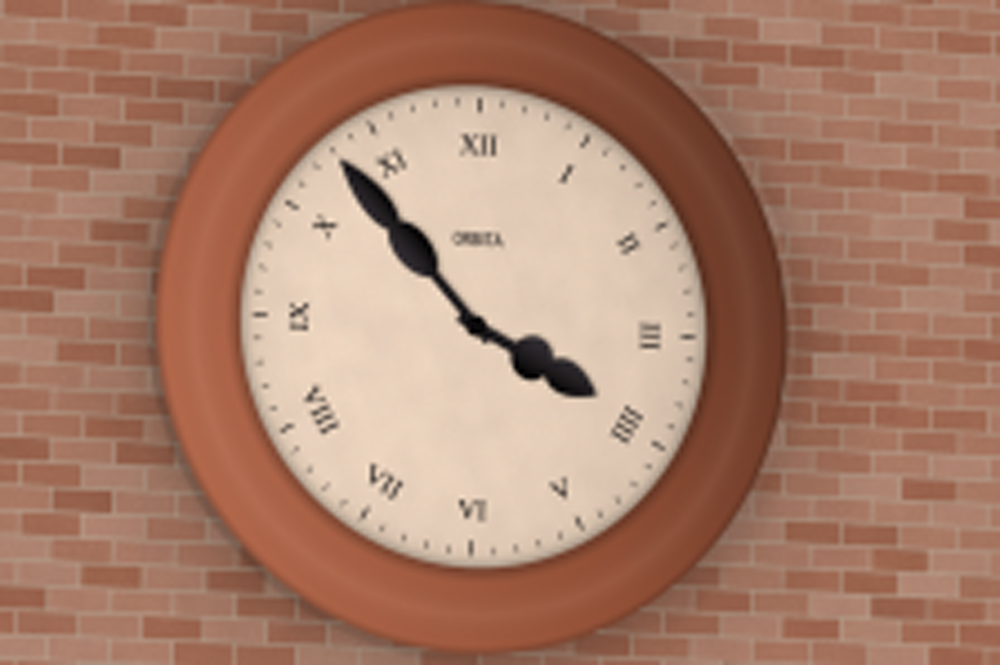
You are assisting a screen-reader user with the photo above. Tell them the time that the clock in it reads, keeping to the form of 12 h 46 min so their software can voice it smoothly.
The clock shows 3 h 53 min
